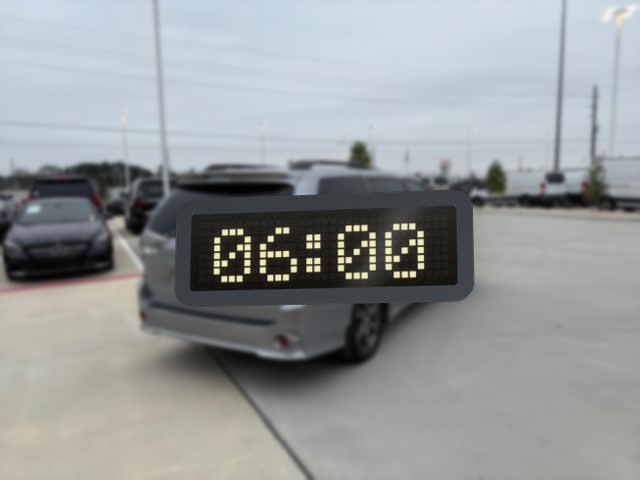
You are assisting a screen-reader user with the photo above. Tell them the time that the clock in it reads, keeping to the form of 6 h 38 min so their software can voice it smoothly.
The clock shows 6 h 00 min
